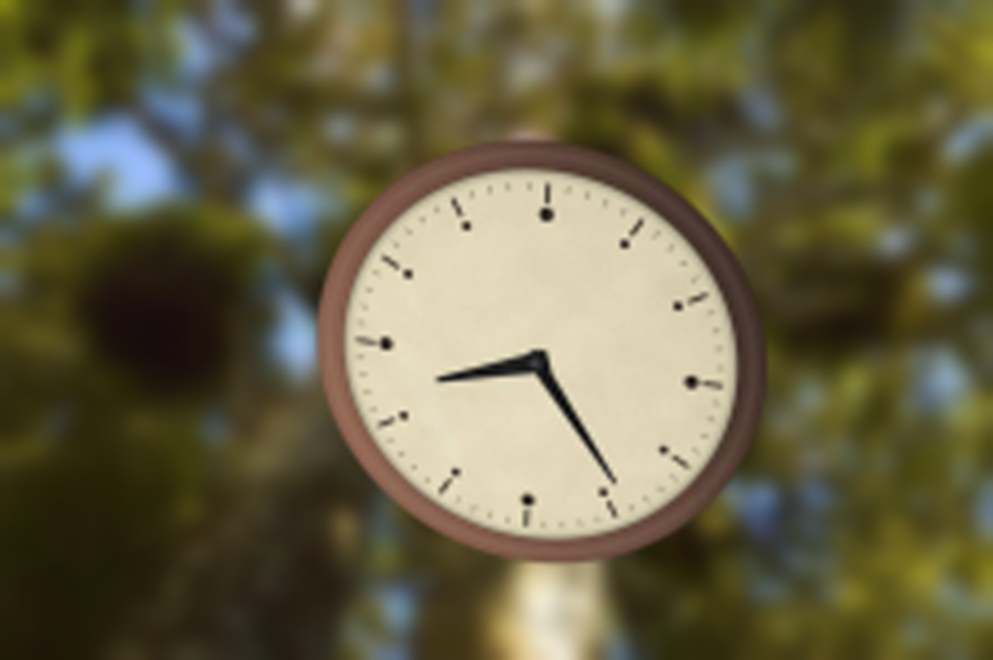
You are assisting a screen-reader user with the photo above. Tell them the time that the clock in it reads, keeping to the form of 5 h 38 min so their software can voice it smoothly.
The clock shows 8 h 24 min
